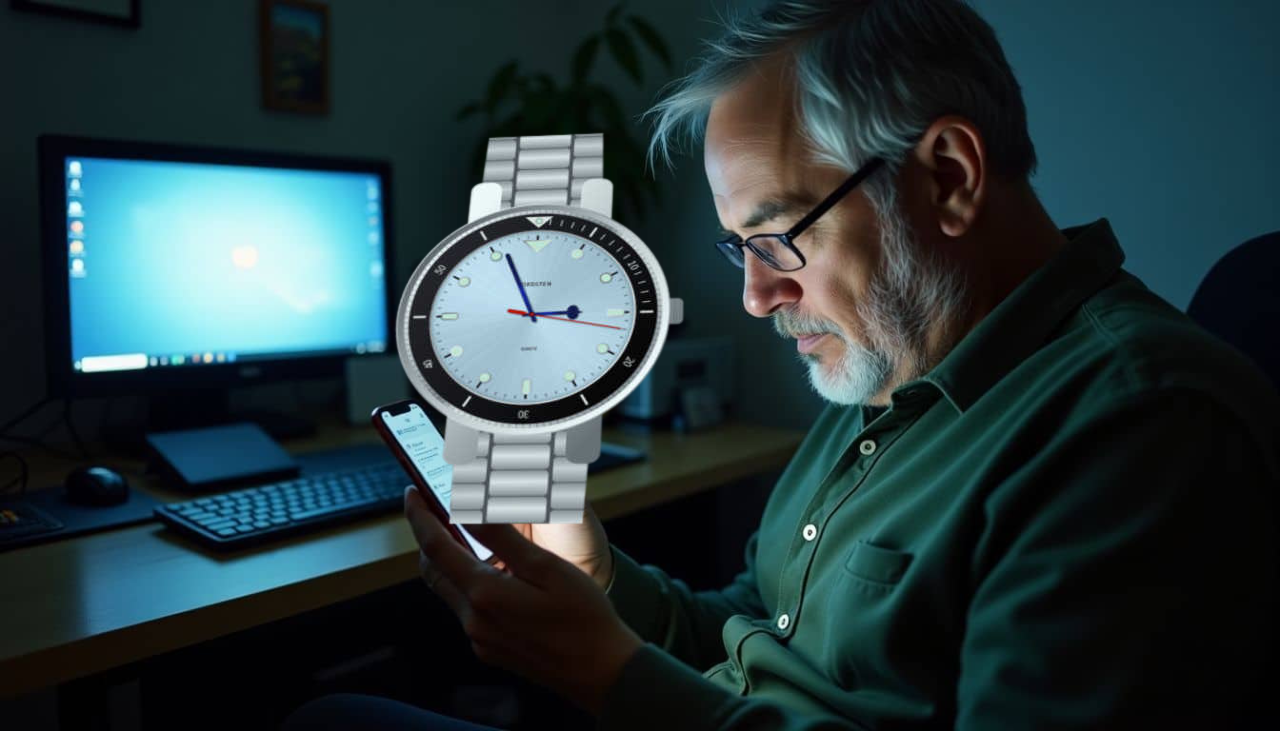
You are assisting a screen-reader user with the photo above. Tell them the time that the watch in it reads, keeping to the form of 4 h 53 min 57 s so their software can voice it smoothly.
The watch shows 2 h 56 min 17 s
